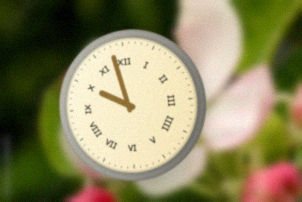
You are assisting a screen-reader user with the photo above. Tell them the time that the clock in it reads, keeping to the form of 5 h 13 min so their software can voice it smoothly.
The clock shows 9 h 58 min
